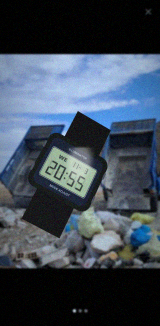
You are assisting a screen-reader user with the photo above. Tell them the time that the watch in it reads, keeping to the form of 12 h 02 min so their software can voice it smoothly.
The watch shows 20 h 55 min
